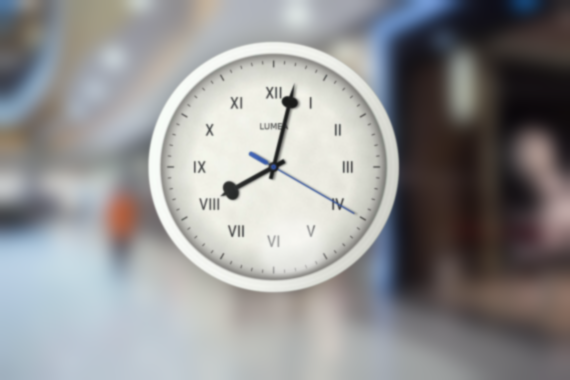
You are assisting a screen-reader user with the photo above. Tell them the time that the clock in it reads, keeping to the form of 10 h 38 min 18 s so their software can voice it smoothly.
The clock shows 8 h 02 min 20 s
